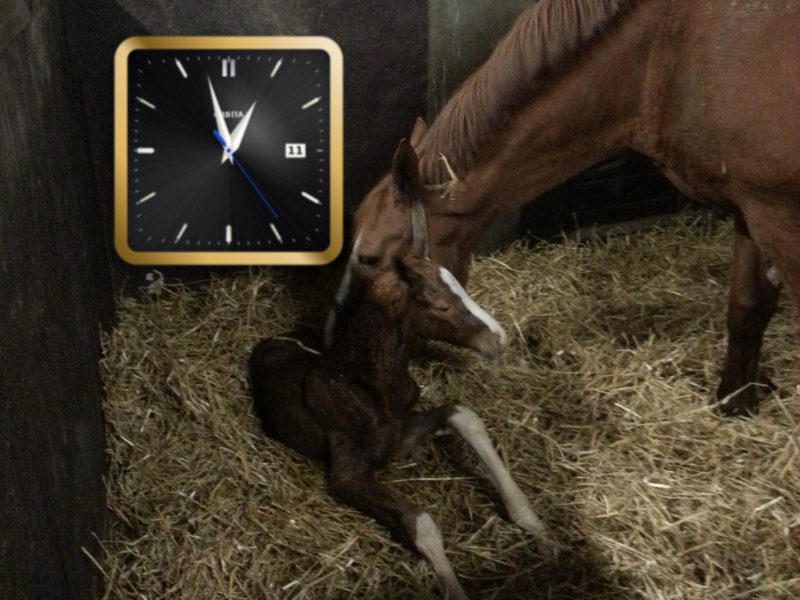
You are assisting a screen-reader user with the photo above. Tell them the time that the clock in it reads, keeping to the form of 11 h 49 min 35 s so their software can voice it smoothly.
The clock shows 12 h 57 min 24 s
